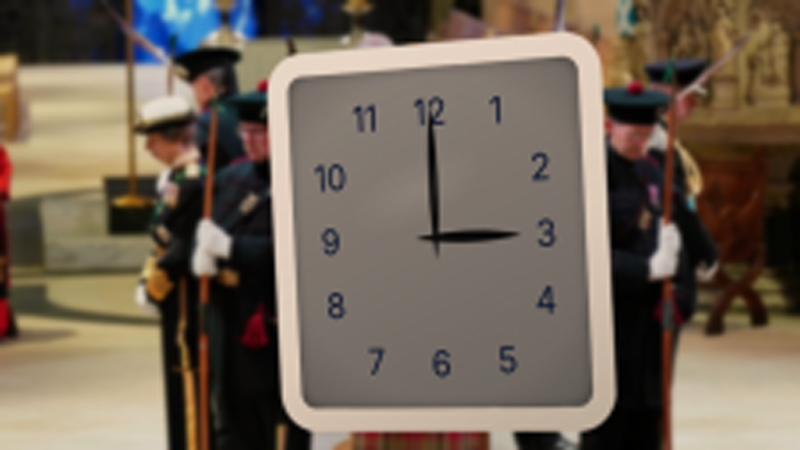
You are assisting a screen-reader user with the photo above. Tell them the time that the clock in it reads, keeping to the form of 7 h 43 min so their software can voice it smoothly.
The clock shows 3 h 00 min
